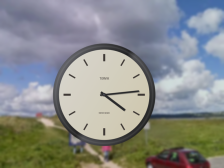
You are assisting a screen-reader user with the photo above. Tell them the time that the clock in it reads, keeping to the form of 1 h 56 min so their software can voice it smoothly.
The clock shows 4 h 14 min
